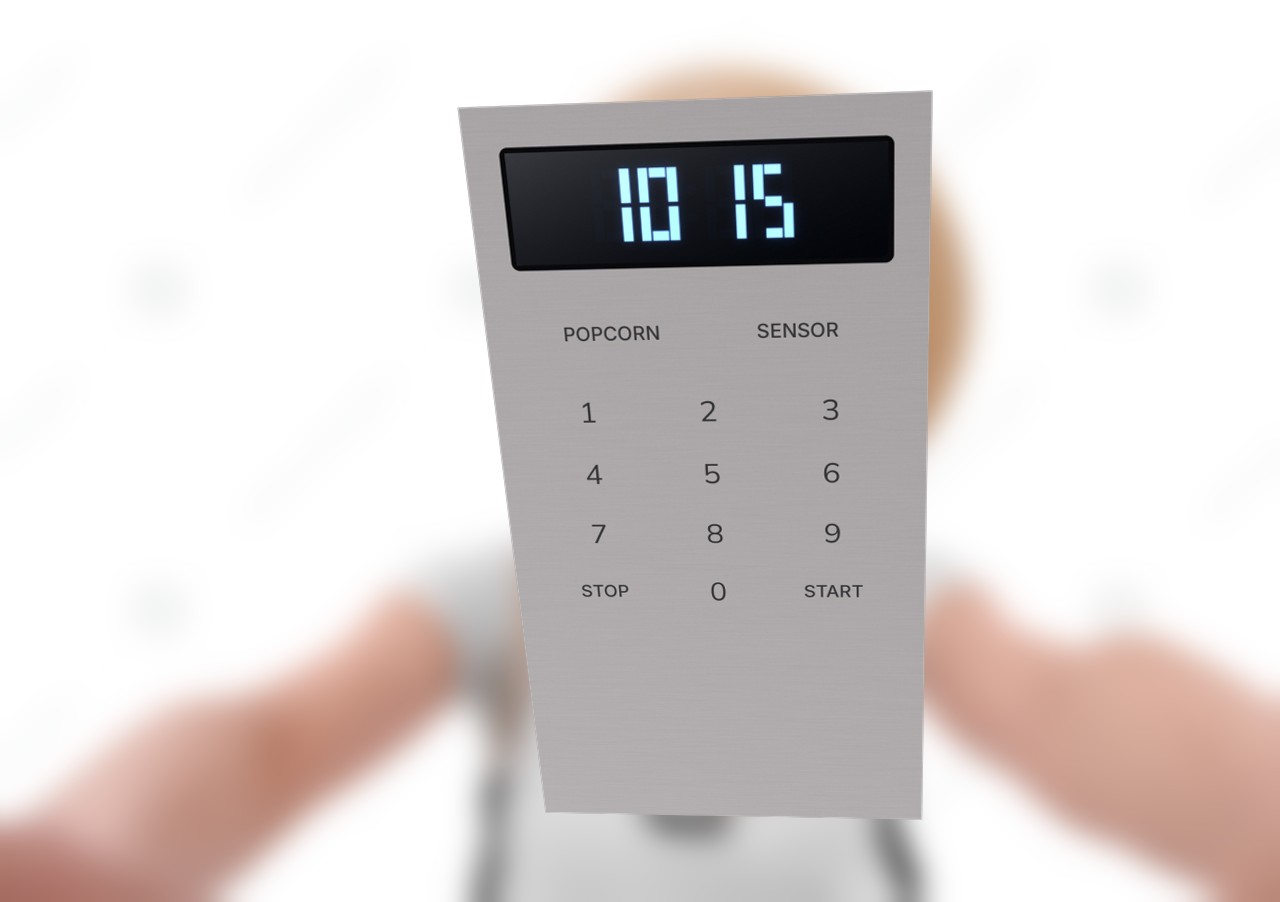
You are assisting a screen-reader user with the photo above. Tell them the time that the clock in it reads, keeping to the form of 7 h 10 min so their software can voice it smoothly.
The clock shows 10 h 15 min
